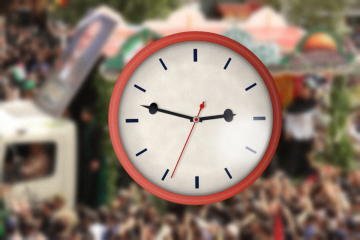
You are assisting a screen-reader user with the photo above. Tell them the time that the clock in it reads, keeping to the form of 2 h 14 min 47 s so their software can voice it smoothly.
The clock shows 2 h 47 min 34 s
